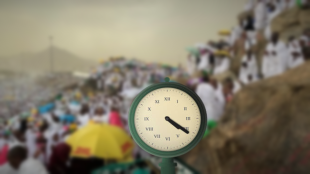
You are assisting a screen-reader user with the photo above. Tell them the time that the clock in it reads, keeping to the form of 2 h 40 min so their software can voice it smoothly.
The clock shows 4 h 21 min
